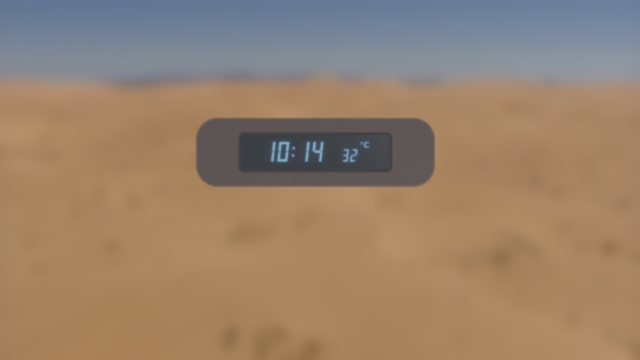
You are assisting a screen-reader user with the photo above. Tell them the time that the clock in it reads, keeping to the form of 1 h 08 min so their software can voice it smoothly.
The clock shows 10 h 14 min
